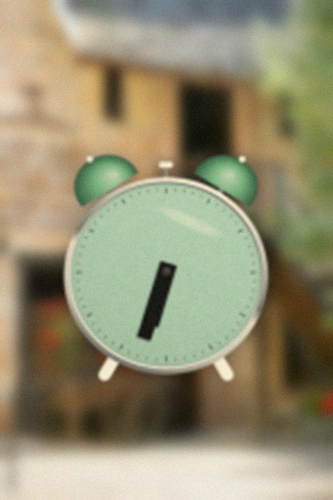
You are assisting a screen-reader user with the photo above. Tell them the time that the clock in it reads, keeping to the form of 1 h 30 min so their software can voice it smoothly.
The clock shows 6 h 33 min
